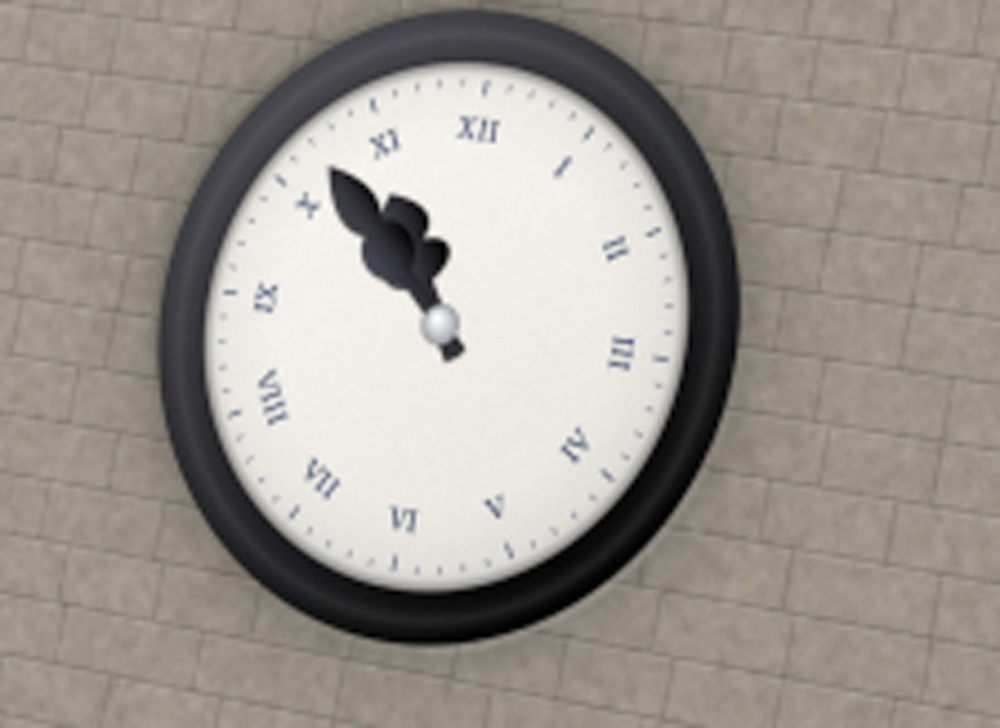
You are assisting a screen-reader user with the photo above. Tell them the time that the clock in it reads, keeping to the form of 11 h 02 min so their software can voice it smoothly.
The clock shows 10 h 52 min
